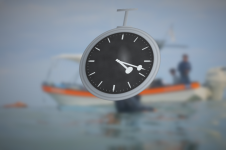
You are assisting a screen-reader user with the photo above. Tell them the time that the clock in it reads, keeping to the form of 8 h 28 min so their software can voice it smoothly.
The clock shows 4 h 18 min
